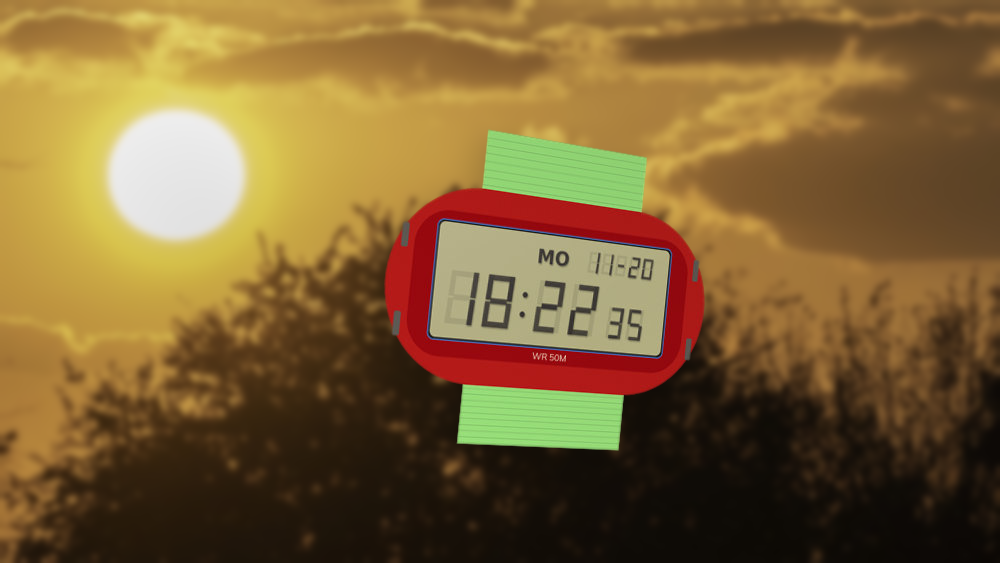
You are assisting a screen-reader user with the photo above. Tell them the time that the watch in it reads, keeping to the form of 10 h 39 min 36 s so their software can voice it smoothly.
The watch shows 18 h 22 min 35 s
